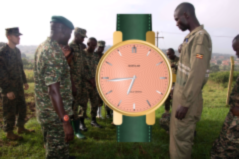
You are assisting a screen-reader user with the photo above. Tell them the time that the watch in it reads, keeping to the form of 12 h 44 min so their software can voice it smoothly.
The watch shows 6 h 44 min
